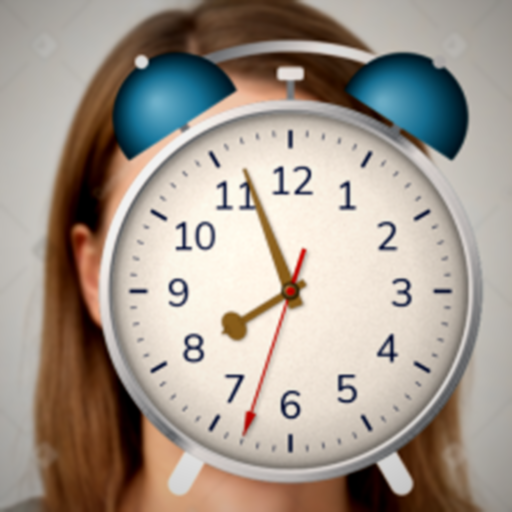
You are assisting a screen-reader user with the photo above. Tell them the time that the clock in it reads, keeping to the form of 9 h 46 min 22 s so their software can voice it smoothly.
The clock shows 7 h 56 min 33 s
